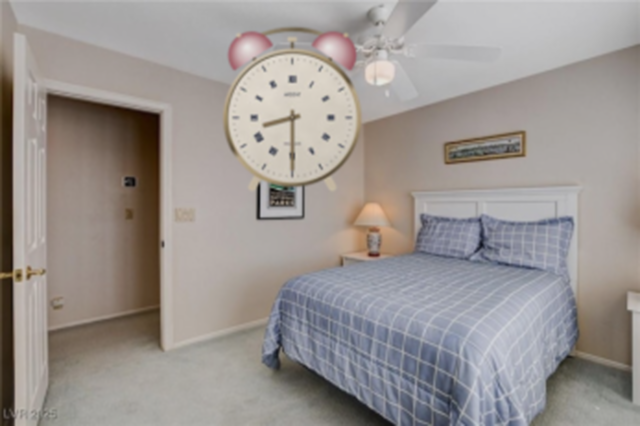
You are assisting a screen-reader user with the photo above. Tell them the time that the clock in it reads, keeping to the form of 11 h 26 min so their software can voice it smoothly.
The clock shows 8 h 30 min
